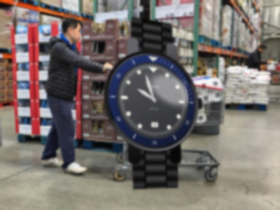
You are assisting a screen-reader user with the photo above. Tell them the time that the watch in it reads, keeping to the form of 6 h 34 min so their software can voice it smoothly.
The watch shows 9 h 57 min
